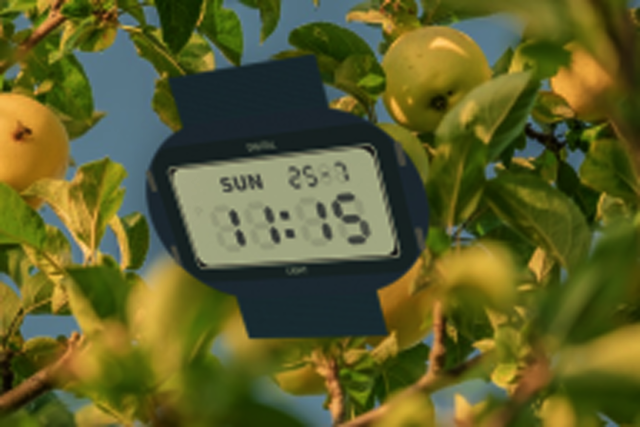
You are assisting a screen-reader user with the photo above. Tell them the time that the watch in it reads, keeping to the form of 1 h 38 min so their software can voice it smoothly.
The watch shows 11 h 15 min
